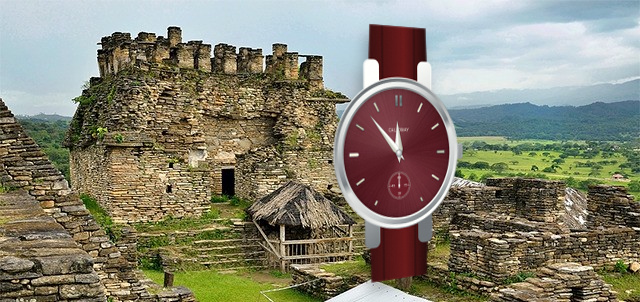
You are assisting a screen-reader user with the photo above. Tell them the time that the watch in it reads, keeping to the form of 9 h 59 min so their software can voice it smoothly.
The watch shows 11 h 53 min
